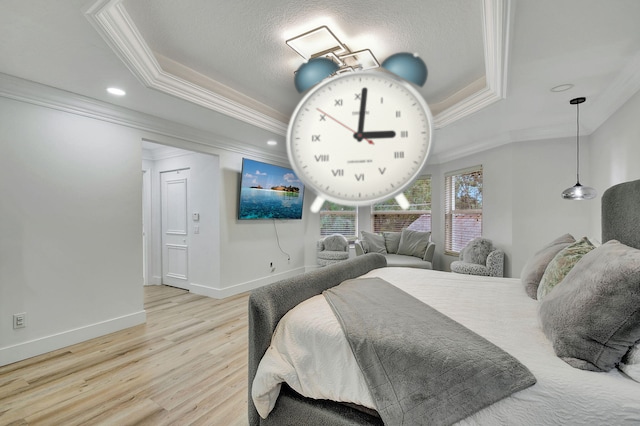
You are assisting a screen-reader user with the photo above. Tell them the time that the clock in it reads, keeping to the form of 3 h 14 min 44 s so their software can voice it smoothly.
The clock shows 3 h 00 min 51 s
